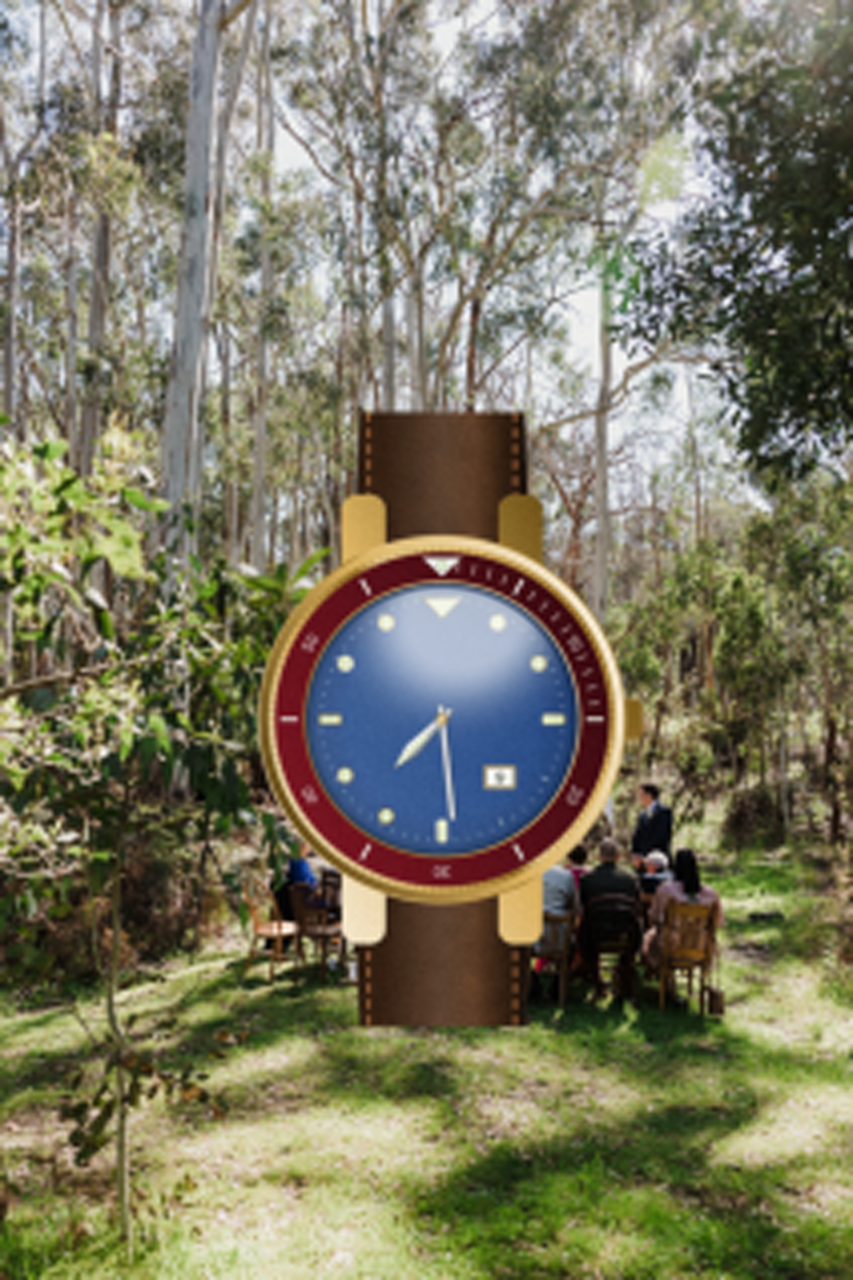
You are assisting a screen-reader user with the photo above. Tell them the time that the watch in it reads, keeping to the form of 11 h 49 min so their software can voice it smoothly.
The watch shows 7 h 29 min
